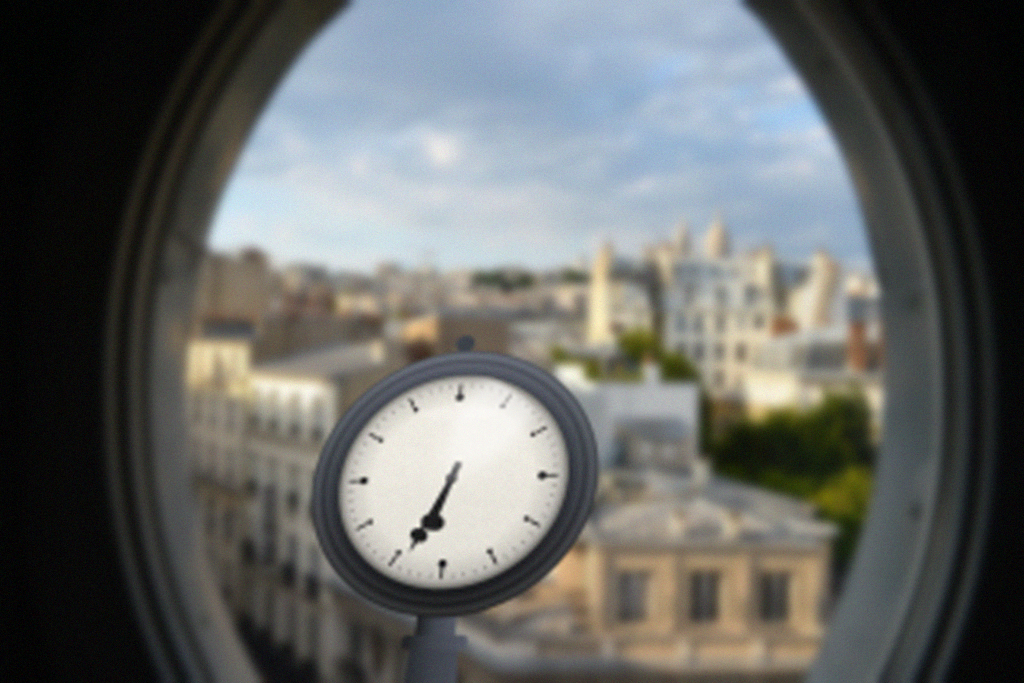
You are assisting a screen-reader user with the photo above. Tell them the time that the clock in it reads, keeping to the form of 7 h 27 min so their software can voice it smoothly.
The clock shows 6 h 34 min
